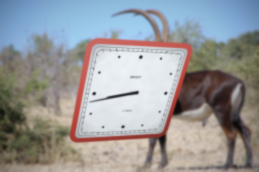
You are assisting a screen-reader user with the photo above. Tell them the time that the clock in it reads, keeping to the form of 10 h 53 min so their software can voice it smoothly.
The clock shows 8 h 43 min
